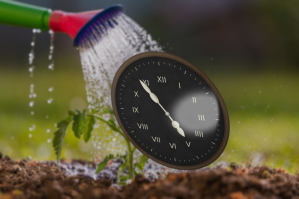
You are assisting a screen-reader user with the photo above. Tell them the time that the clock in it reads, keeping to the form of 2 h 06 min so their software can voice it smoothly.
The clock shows 4 h 54 min
